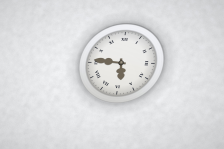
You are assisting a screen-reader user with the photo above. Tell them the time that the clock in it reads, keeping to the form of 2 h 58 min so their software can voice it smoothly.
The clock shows 5 h 46 min
